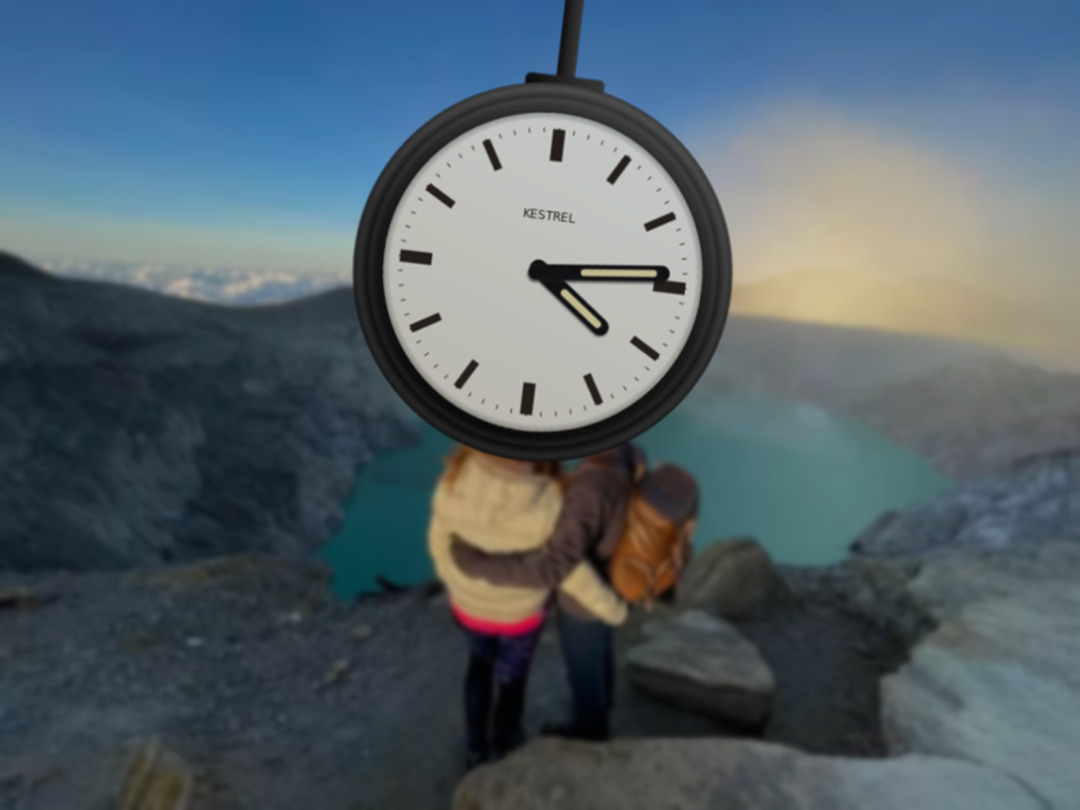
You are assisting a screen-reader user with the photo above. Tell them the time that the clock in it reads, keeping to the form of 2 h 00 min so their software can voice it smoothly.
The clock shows 4 h 14 min
